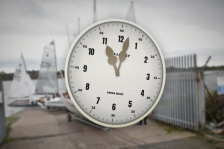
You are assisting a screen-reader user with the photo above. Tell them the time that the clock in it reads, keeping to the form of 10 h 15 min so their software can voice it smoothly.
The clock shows 11 h 02 min
